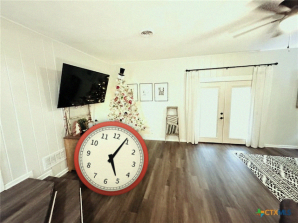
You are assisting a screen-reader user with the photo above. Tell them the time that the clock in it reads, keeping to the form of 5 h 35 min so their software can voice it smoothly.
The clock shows 5 h 04 min
